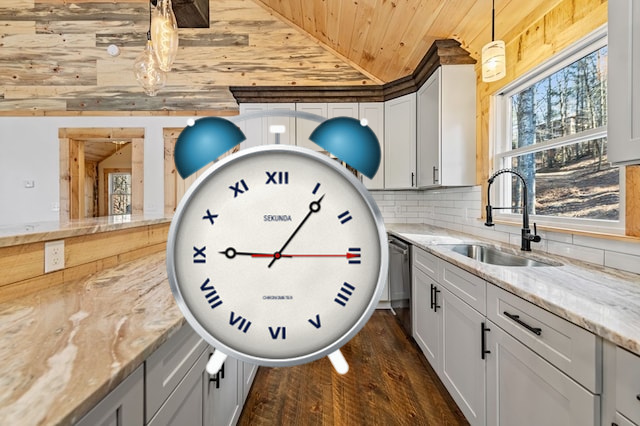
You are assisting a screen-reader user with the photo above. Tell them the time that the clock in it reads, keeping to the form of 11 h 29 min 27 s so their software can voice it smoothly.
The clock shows 9 h 06 min 15 s
